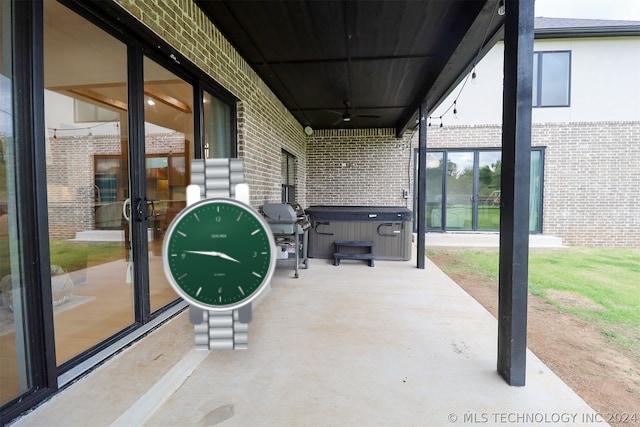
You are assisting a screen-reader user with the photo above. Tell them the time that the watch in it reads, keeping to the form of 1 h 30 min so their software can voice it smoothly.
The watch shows 3 h 46 min
